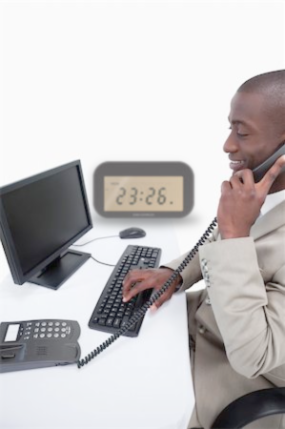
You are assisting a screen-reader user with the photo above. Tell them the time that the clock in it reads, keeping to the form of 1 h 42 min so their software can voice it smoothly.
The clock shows 23 h 26 min
